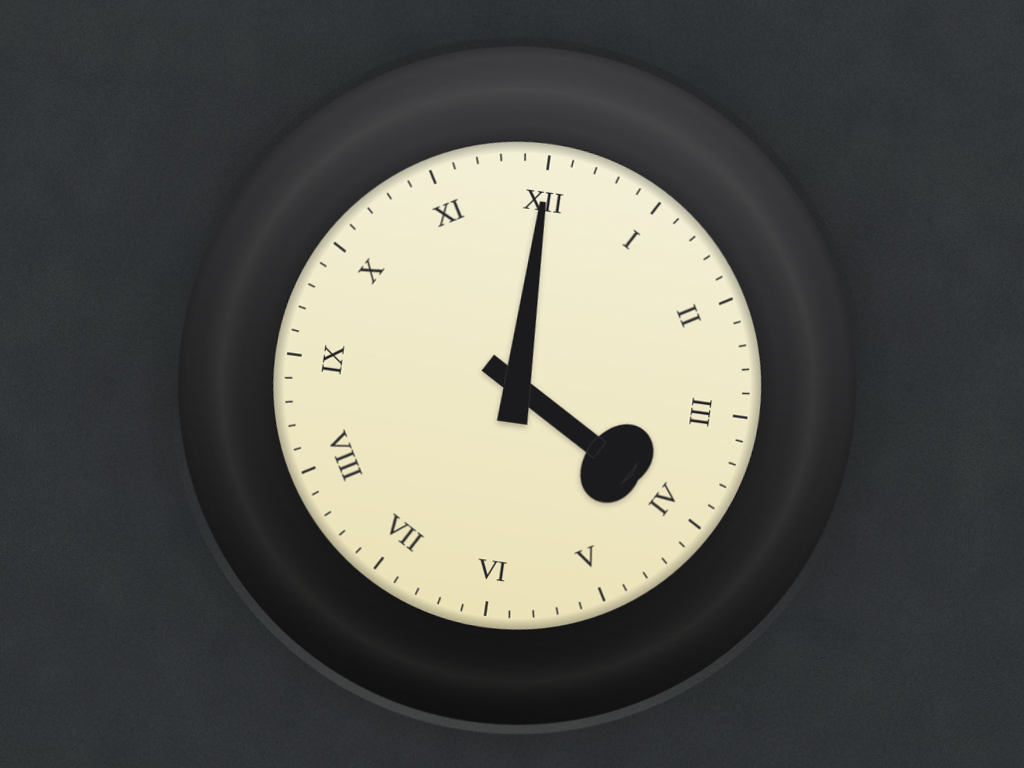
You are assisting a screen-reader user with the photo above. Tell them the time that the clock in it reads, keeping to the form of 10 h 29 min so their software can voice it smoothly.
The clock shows 4 h 00 min
